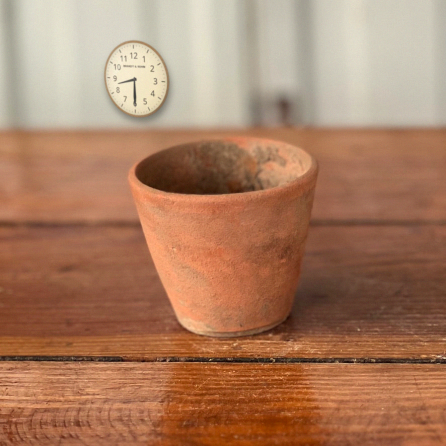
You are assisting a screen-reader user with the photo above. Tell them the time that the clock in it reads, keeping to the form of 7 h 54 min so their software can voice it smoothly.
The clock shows 8 h 30 min
